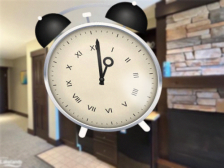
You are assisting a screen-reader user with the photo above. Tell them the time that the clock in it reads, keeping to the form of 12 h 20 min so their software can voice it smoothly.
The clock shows 1 h 01 min
